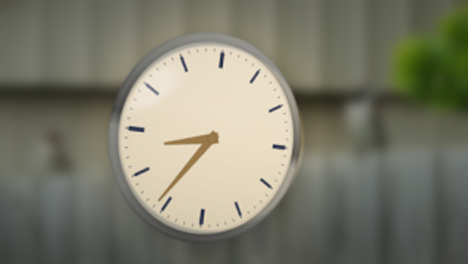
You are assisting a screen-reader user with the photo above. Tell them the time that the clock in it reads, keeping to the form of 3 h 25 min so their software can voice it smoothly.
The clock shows 8 h 36 min
